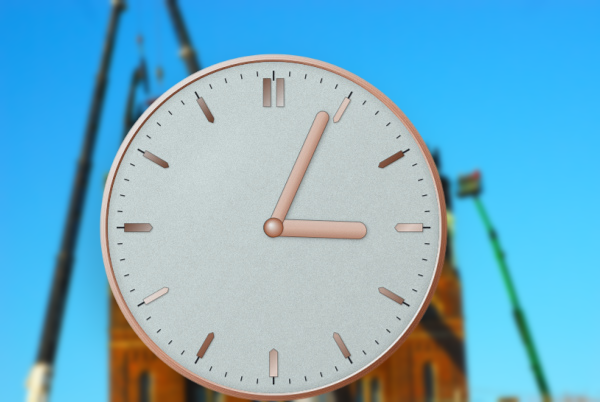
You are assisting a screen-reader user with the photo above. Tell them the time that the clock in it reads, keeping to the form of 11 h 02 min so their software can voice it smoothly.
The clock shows 3 h 04 min
